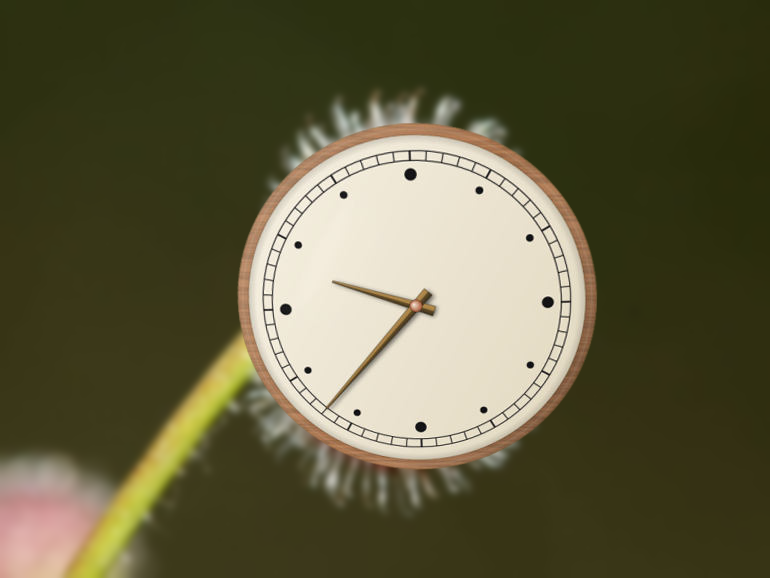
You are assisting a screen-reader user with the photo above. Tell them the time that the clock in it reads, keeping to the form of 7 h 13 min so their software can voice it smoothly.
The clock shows 9 h 37 min
